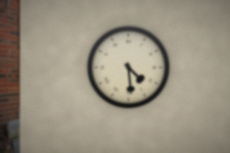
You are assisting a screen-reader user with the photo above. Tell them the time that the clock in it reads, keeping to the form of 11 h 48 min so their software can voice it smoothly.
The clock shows 4 h 29 min
